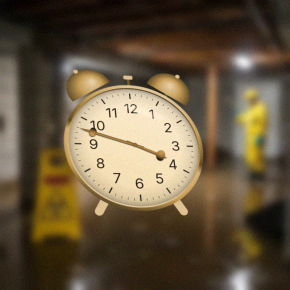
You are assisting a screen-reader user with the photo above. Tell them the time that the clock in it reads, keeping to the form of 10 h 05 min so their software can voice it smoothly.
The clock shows 3 h 48 min
